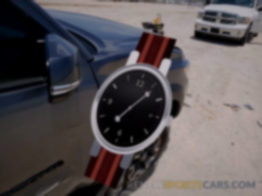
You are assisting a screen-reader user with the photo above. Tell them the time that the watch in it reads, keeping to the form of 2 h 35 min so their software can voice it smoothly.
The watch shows 7 h 06 min
